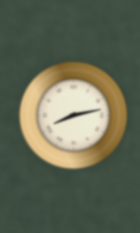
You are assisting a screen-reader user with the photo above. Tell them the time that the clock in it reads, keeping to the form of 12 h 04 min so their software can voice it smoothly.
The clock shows 8 h 13 min
